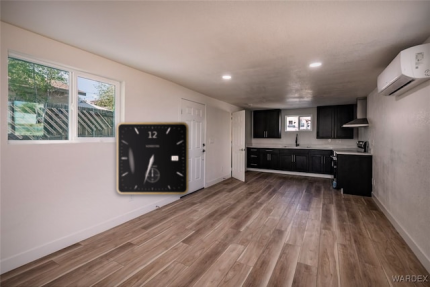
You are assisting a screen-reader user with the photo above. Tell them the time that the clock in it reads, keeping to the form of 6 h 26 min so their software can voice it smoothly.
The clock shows 6 h 33 min
